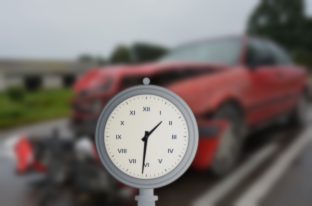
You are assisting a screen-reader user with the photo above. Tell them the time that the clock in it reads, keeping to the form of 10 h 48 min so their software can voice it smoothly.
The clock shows 1 h 31 min
